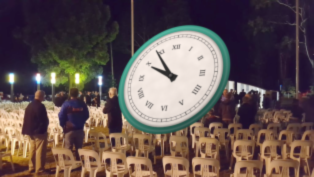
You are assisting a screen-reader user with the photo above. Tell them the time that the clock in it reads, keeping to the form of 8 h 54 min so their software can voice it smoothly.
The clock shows 9 h 54 min
